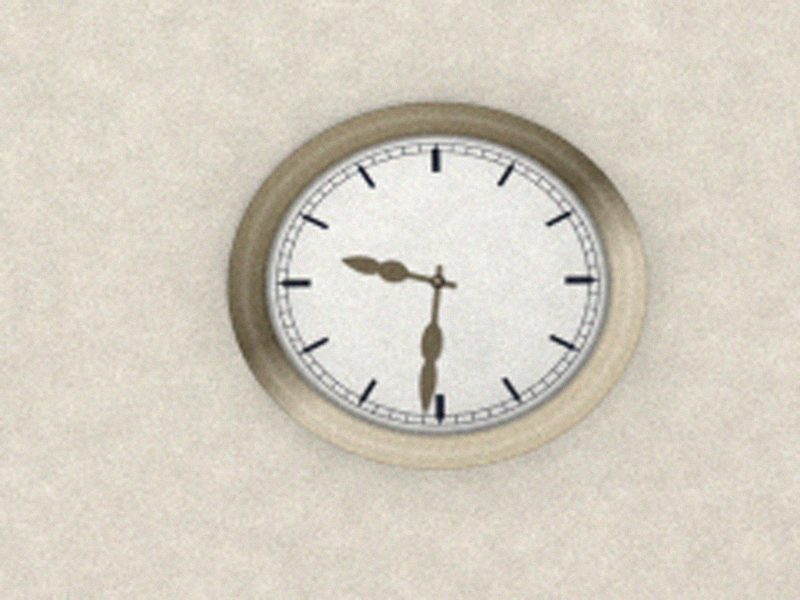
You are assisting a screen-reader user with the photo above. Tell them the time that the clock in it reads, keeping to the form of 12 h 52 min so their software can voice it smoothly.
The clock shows 9 h 31 min
